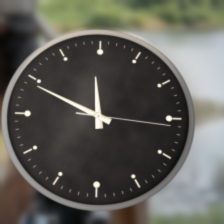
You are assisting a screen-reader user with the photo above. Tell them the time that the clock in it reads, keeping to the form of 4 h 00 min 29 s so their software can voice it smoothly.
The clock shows 11 h 49 min 16 s
